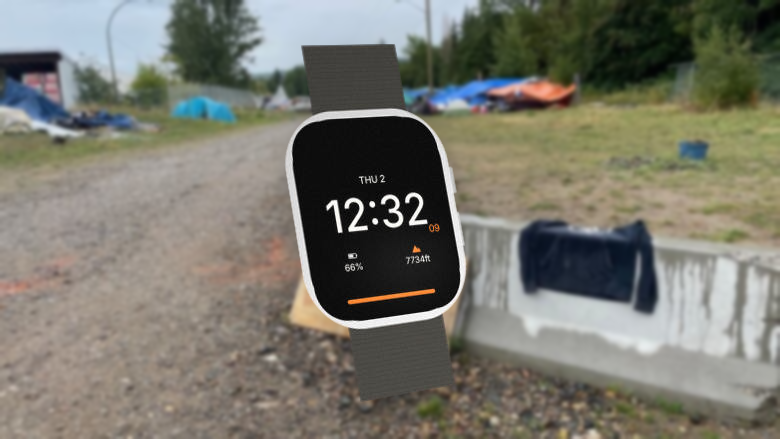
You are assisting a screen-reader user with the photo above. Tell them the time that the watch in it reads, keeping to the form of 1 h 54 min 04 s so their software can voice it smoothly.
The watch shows 12 h 32 min 09 s
